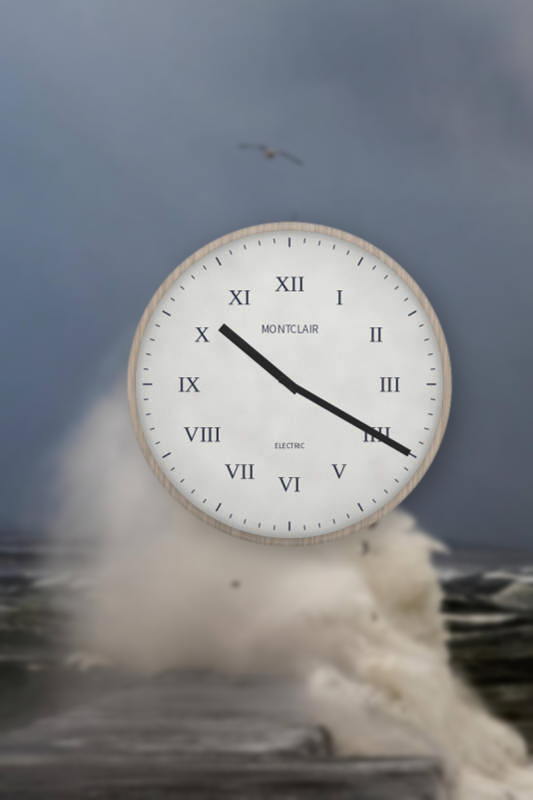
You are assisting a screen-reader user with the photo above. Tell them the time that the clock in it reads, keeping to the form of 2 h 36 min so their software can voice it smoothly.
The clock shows 10 h 20 min
